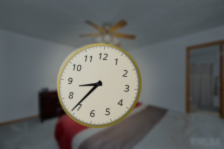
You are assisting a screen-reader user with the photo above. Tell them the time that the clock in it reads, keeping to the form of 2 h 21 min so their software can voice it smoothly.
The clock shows 8 h 36 min
